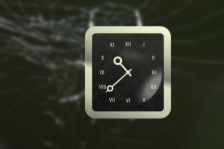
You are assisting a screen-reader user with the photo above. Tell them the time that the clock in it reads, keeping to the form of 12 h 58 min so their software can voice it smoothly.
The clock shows 10 h 38 min
